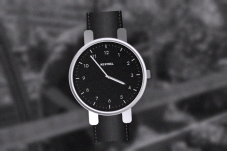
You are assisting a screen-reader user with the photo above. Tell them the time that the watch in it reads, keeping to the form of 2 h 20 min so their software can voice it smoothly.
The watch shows 3 h 54 min
